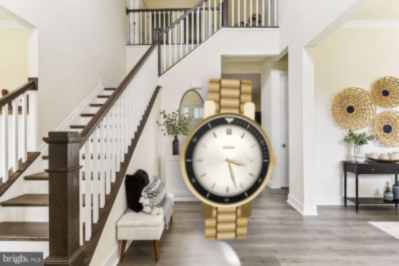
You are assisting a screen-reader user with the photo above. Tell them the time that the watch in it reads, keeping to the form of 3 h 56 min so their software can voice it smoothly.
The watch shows 3 h 27 min
